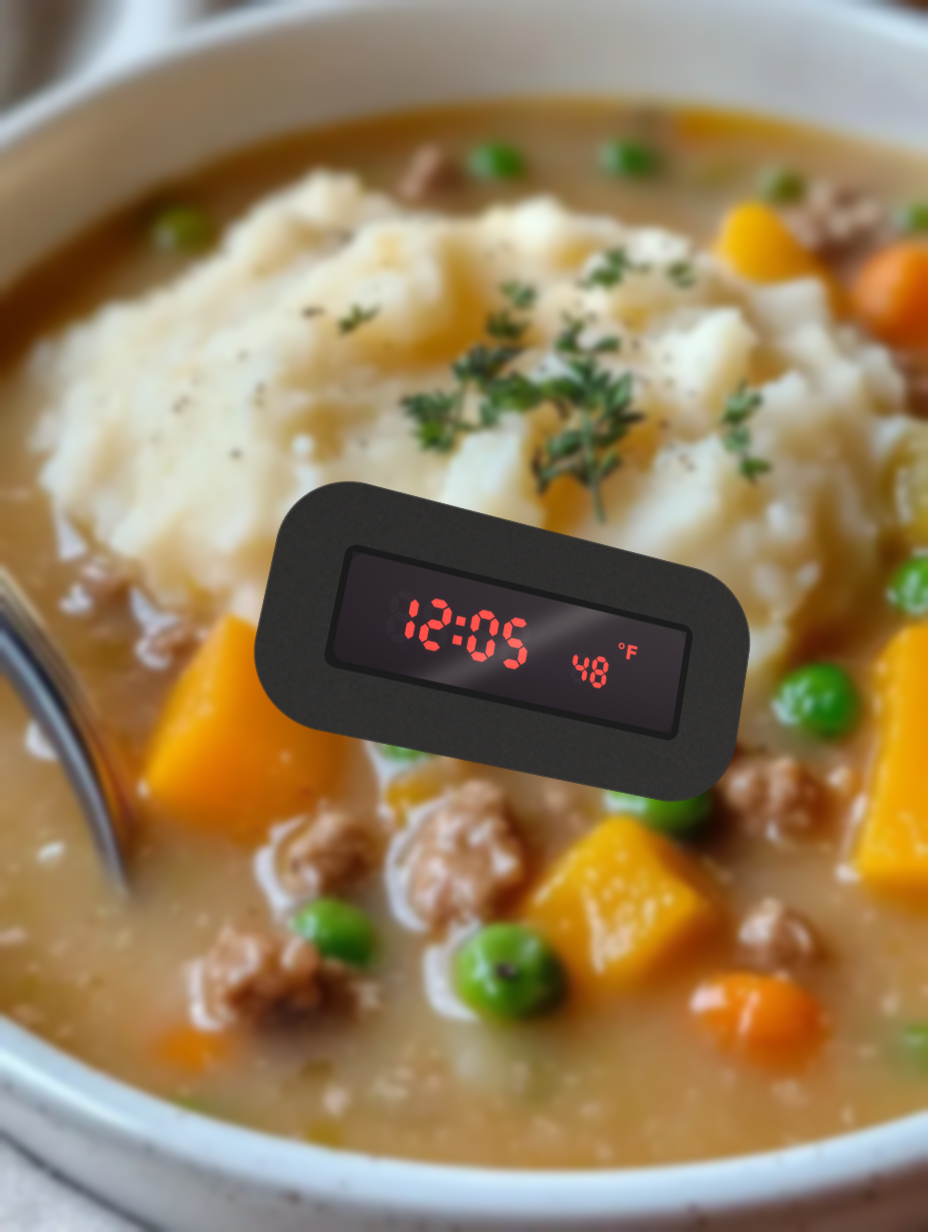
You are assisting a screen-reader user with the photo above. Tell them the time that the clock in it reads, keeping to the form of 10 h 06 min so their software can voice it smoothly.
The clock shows 12 h 05 min
